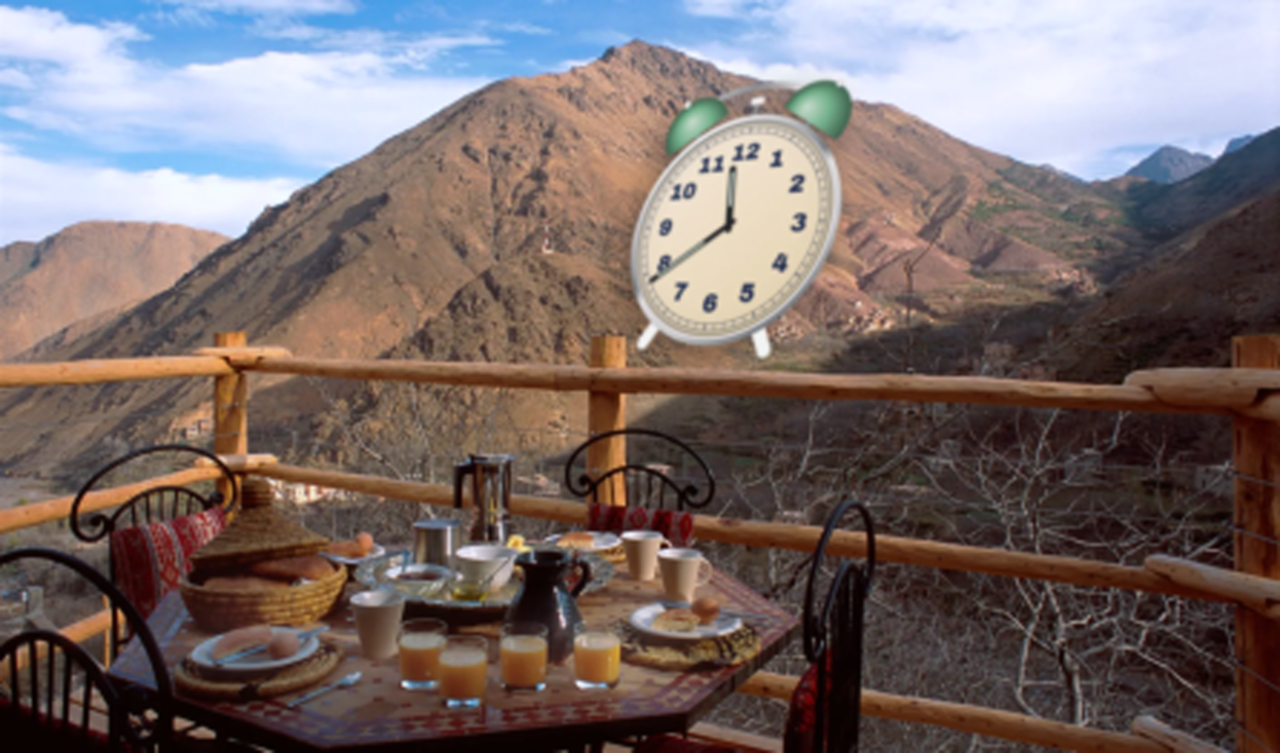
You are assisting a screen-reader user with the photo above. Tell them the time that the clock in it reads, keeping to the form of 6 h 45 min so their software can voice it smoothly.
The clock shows 11 h 39 min
